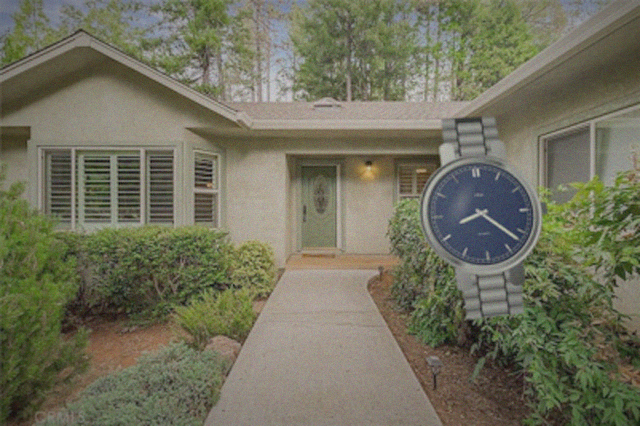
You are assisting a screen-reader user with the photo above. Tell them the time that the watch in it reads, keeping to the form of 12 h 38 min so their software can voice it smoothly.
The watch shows 8 h 22 min
